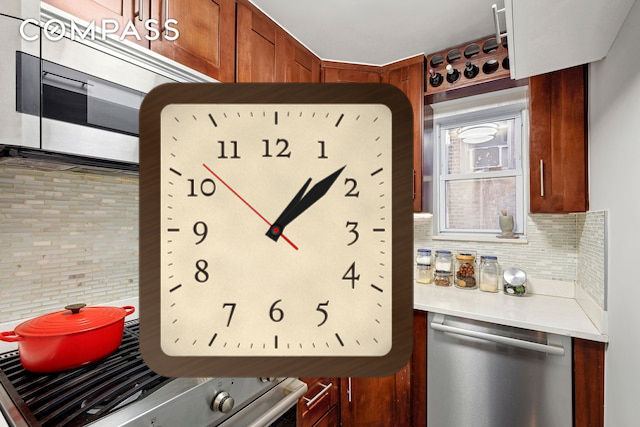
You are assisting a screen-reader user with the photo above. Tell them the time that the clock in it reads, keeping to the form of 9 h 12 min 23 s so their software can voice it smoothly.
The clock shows 1 h 07 min 52 s
